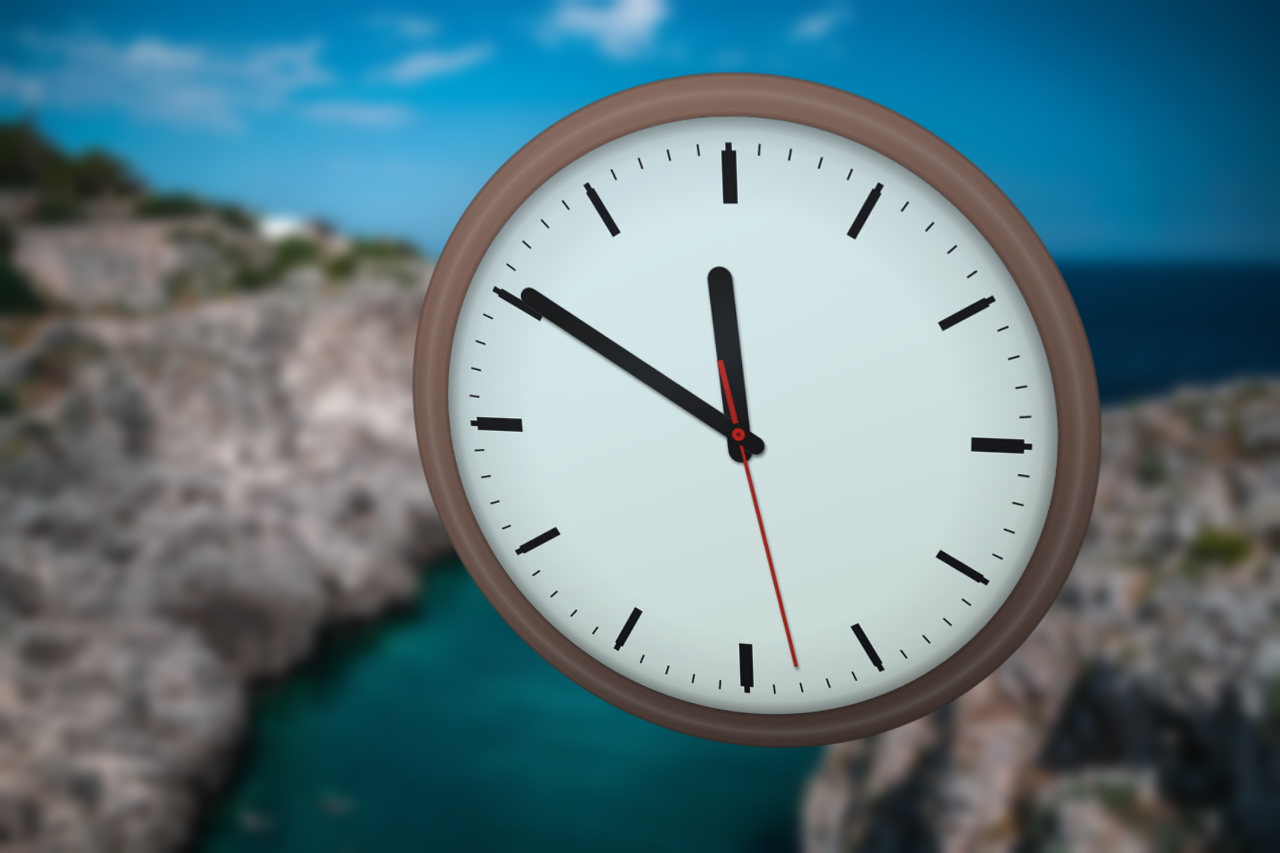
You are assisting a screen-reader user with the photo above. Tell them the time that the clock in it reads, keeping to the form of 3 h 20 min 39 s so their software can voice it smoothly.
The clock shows 11 h 50 min 28 s
